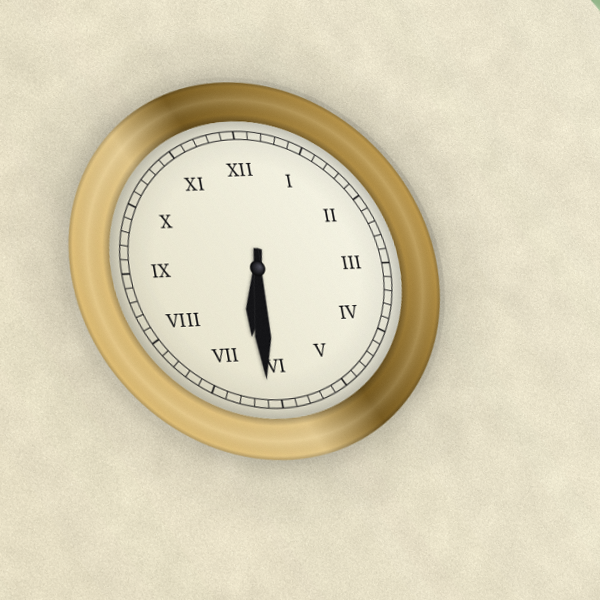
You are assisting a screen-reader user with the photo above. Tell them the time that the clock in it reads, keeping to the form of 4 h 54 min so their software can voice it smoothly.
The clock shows 6 h 31 min
